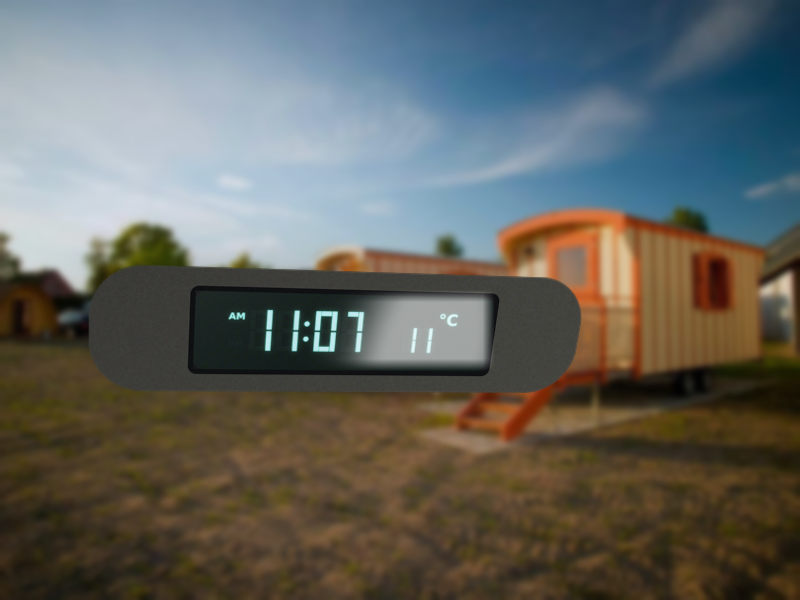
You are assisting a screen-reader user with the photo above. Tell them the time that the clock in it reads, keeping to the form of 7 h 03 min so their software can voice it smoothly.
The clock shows 11 h 07 min
